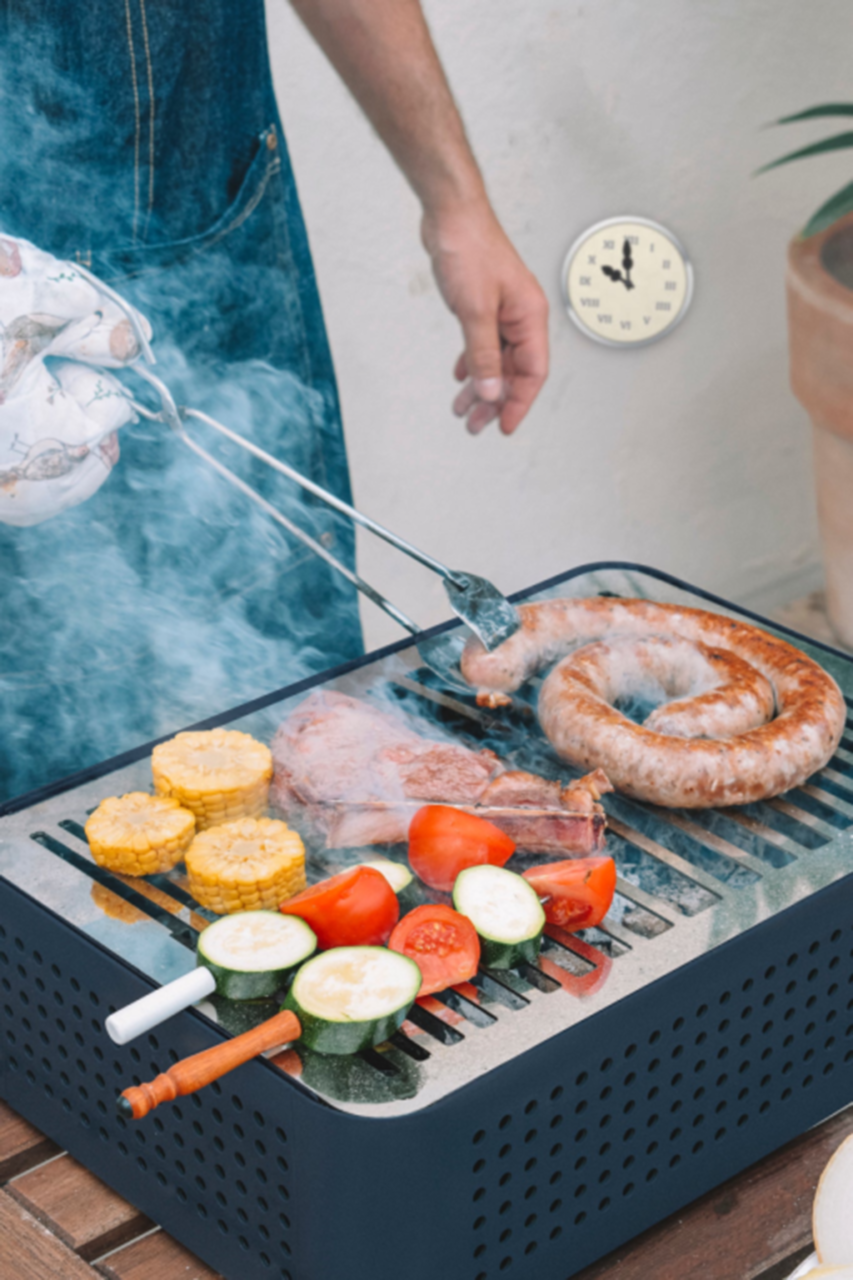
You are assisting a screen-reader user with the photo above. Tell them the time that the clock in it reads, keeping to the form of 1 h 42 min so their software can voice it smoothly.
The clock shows 9 h 59 min
